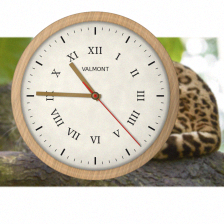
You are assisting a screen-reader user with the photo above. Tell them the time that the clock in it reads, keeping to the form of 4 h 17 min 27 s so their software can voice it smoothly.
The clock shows 10 h 45 min 23 s
